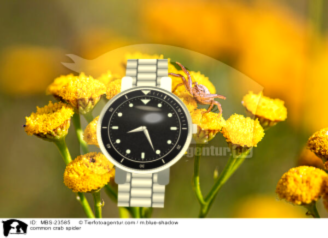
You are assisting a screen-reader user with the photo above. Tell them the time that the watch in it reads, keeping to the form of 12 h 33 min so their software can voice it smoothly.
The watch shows 8 h 26 min
